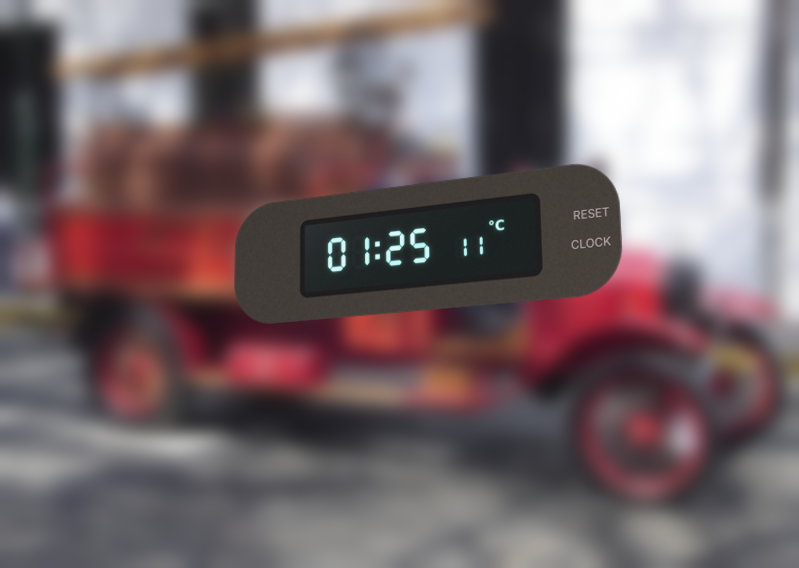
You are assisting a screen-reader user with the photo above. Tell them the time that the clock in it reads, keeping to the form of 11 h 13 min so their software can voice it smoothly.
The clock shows 1 h 25 min
